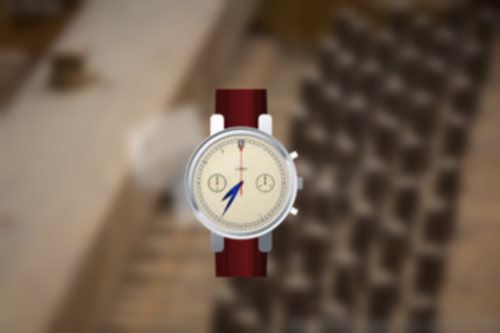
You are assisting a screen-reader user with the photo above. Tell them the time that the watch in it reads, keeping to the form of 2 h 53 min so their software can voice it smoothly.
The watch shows 7 h 35 min
